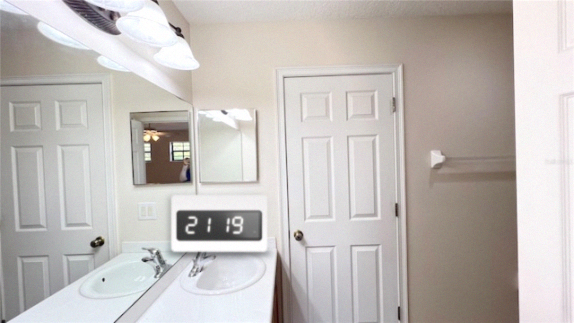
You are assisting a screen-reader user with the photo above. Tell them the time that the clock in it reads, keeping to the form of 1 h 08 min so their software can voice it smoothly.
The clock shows 21 h 19 min
